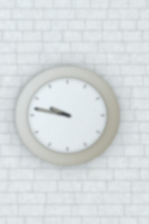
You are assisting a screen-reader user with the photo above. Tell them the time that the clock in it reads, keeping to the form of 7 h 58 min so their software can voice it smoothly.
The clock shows 9 h 47 min
